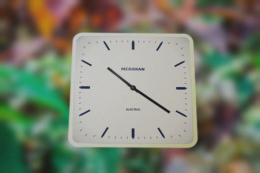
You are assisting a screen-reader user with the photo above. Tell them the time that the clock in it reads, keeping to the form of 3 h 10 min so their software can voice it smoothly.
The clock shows 10 h 21 min
